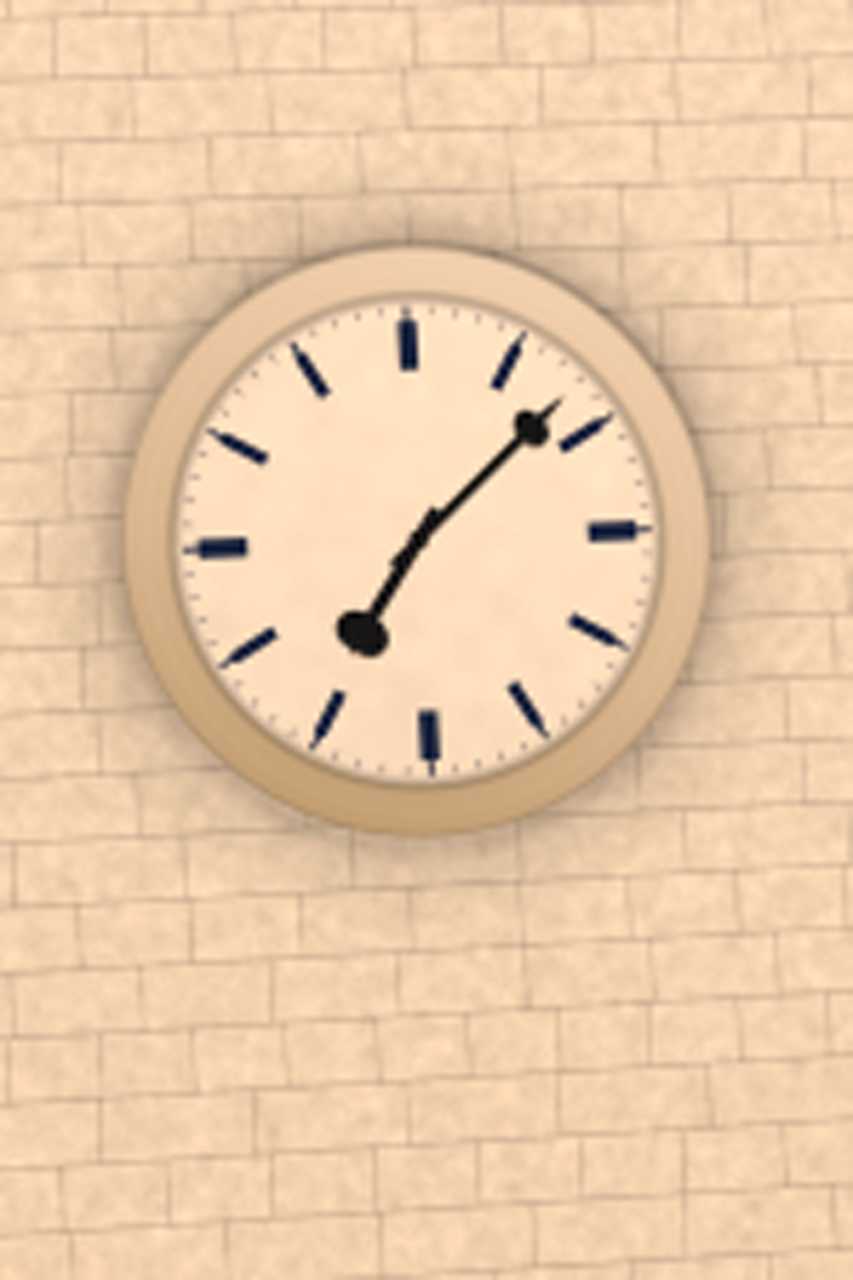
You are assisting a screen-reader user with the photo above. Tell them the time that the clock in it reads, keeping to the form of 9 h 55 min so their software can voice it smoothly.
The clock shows 7 h 08 min
